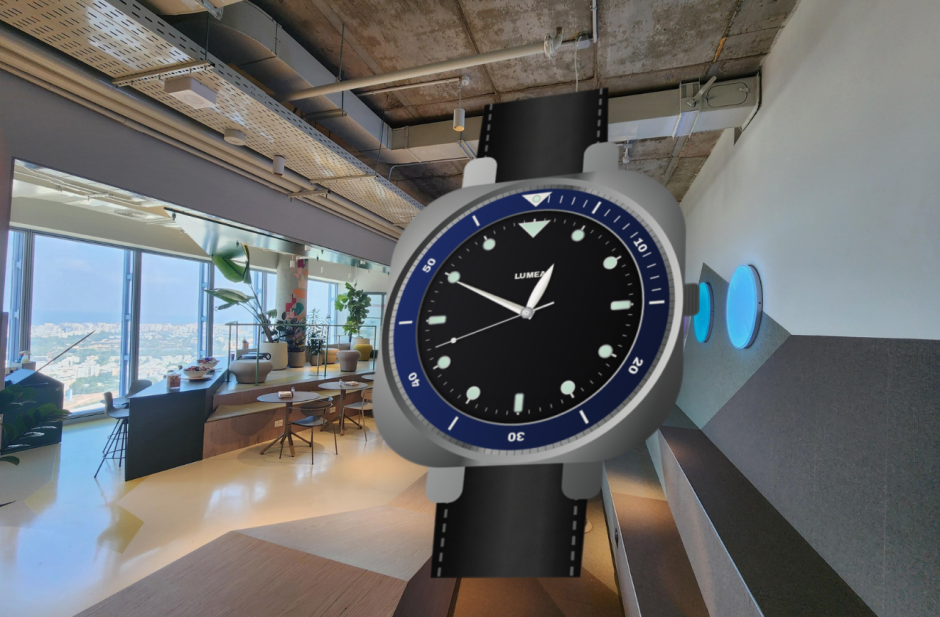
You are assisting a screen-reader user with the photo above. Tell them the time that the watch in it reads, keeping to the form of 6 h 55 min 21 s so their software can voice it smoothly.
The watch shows 12 h 49 min 42 s
